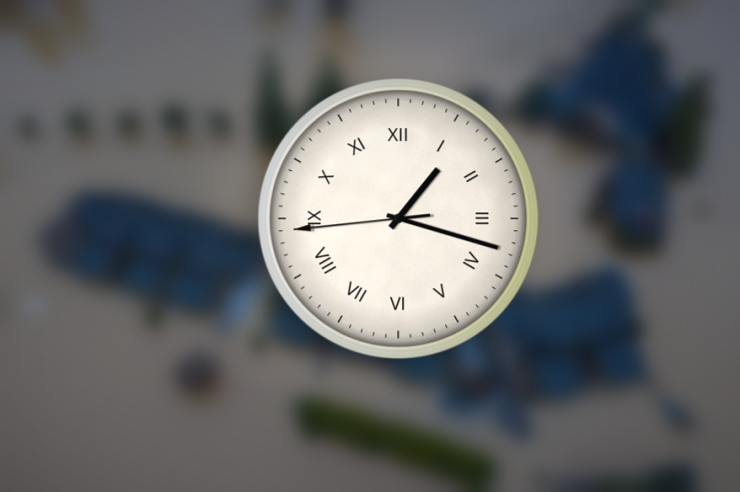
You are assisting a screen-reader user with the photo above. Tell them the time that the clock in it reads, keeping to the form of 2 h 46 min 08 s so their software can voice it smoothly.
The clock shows 1 h 17 min 44 s
